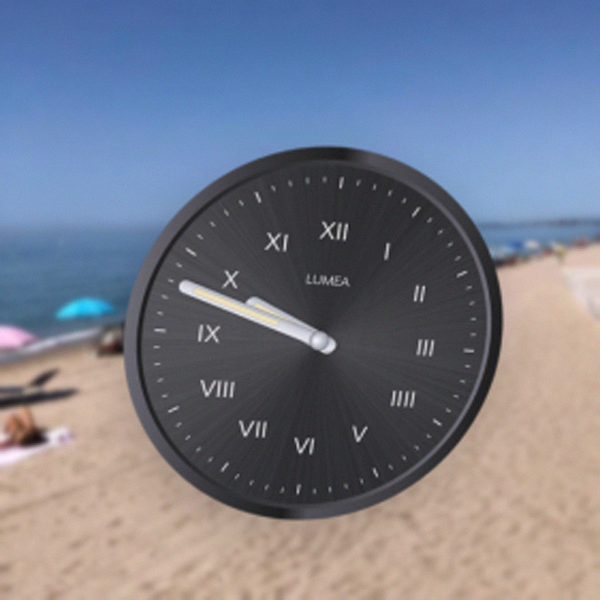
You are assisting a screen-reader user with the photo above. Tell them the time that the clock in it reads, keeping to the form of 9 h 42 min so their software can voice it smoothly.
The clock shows 9 h 48 min
